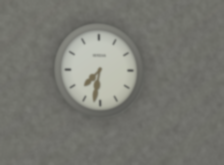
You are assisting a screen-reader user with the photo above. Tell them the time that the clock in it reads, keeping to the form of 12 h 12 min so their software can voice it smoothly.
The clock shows 7 h 32 min
